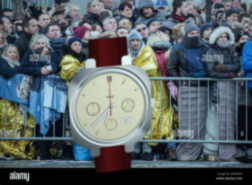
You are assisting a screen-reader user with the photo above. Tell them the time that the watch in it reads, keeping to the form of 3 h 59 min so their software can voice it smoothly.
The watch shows 6 h 38 min
